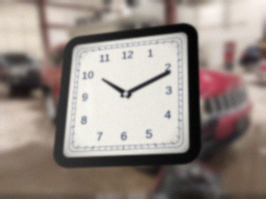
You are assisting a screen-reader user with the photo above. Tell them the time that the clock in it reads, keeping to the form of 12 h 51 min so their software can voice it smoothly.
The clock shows 10 h 11 min
